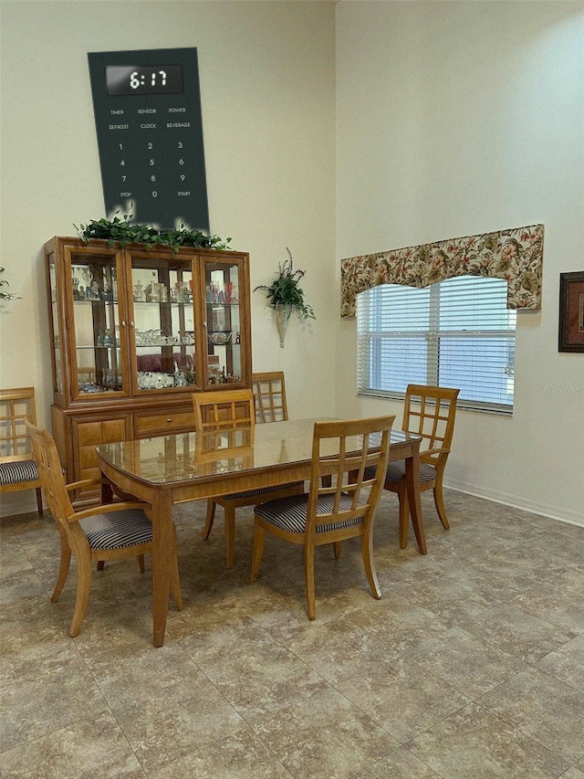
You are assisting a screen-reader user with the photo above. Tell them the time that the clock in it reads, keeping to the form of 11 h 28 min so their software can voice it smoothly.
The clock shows 6 h 17 min
